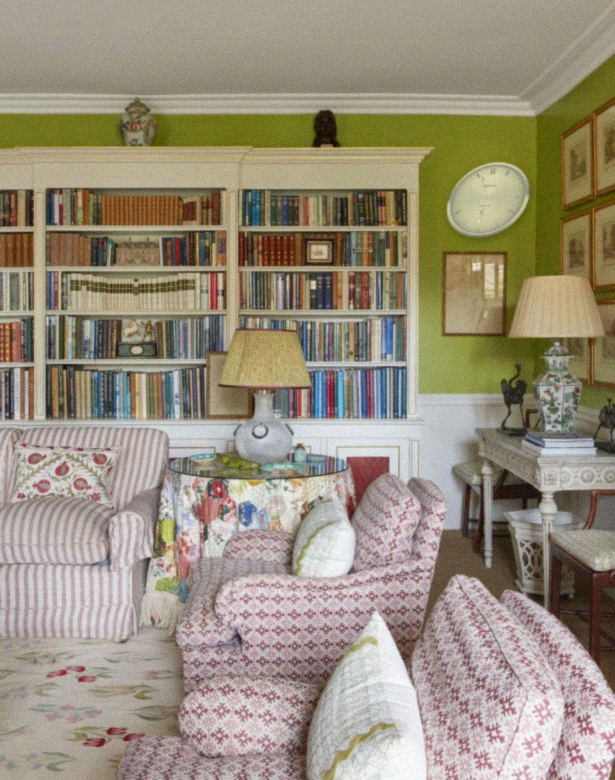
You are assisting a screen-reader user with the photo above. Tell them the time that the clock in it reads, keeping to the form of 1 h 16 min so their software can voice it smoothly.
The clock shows 5 h 56 min
